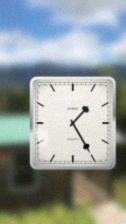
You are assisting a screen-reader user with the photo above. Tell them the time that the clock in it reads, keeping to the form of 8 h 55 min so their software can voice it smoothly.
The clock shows 1 h 25 min
